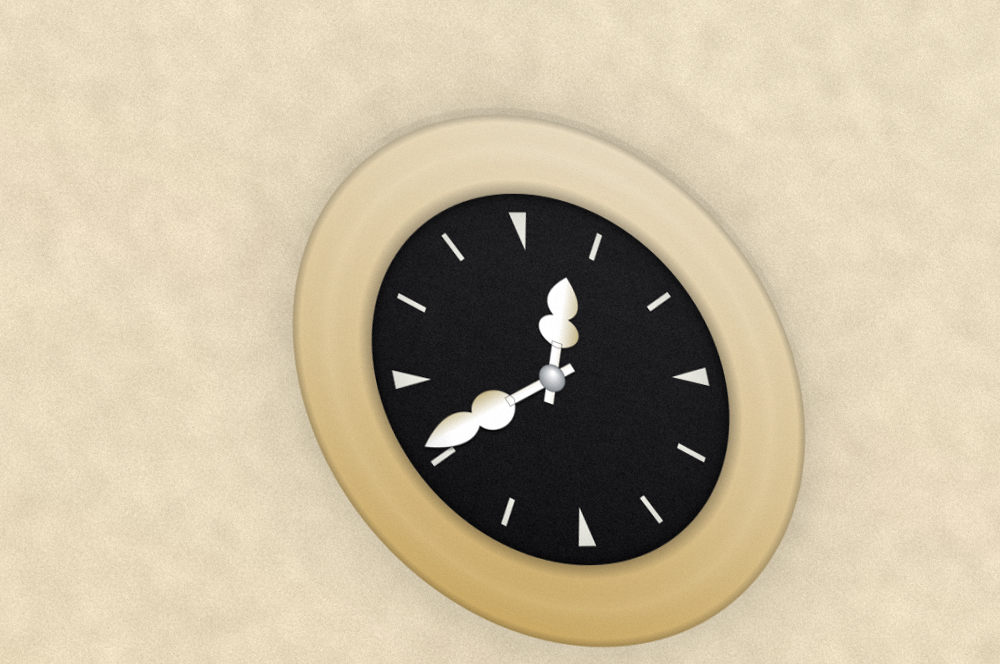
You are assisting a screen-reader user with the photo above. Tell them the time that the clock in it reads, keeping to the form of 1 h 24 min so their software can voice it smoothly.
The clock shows 12 h 41 min
